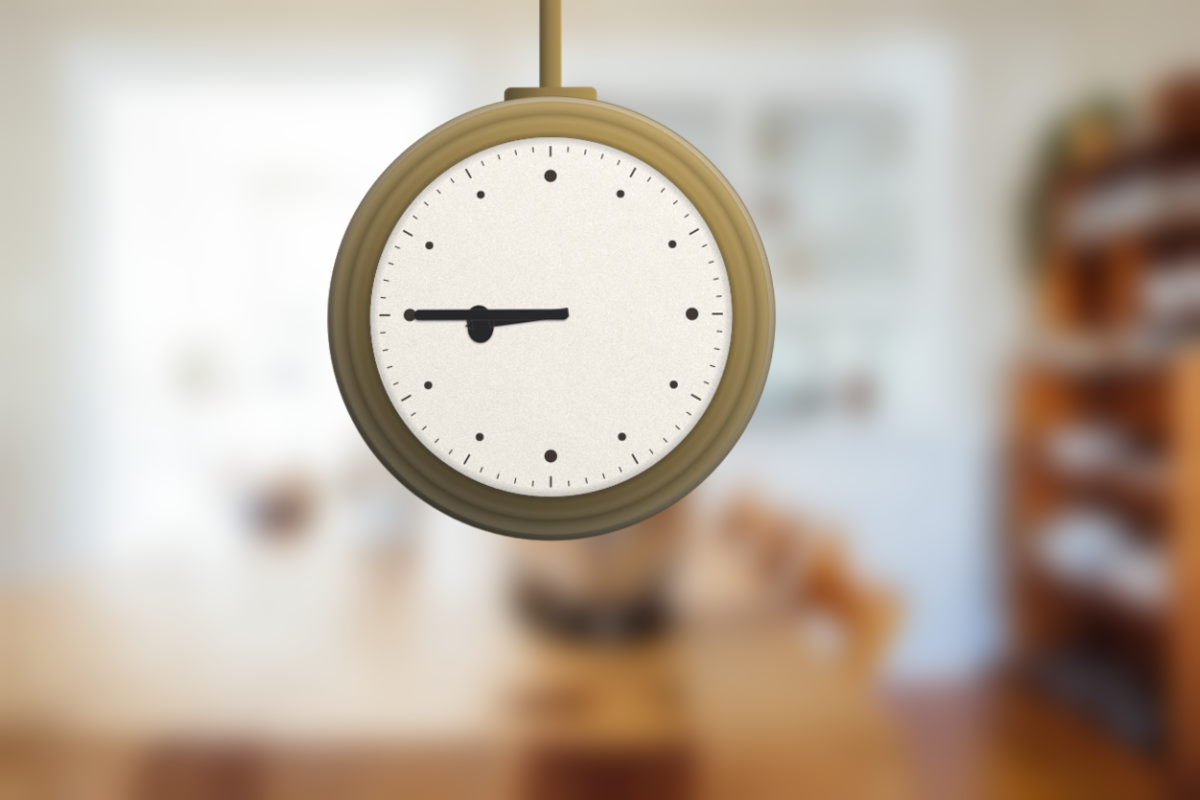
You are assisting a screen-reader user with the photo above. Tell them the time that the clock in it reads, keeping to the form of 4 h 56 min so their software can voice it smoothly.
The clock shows 8 h 45 min
